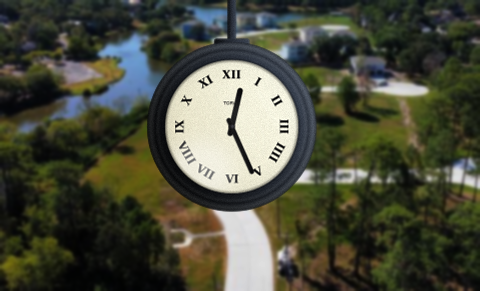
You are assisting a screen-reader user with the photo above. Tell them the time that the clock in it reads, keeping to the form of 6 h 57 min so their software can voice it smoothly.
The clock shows 12 h 26 min
